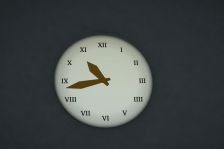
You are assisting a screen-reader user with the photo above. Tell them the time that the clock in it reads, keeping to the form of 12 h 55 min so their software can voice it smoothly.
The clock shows 10 h 43 min
